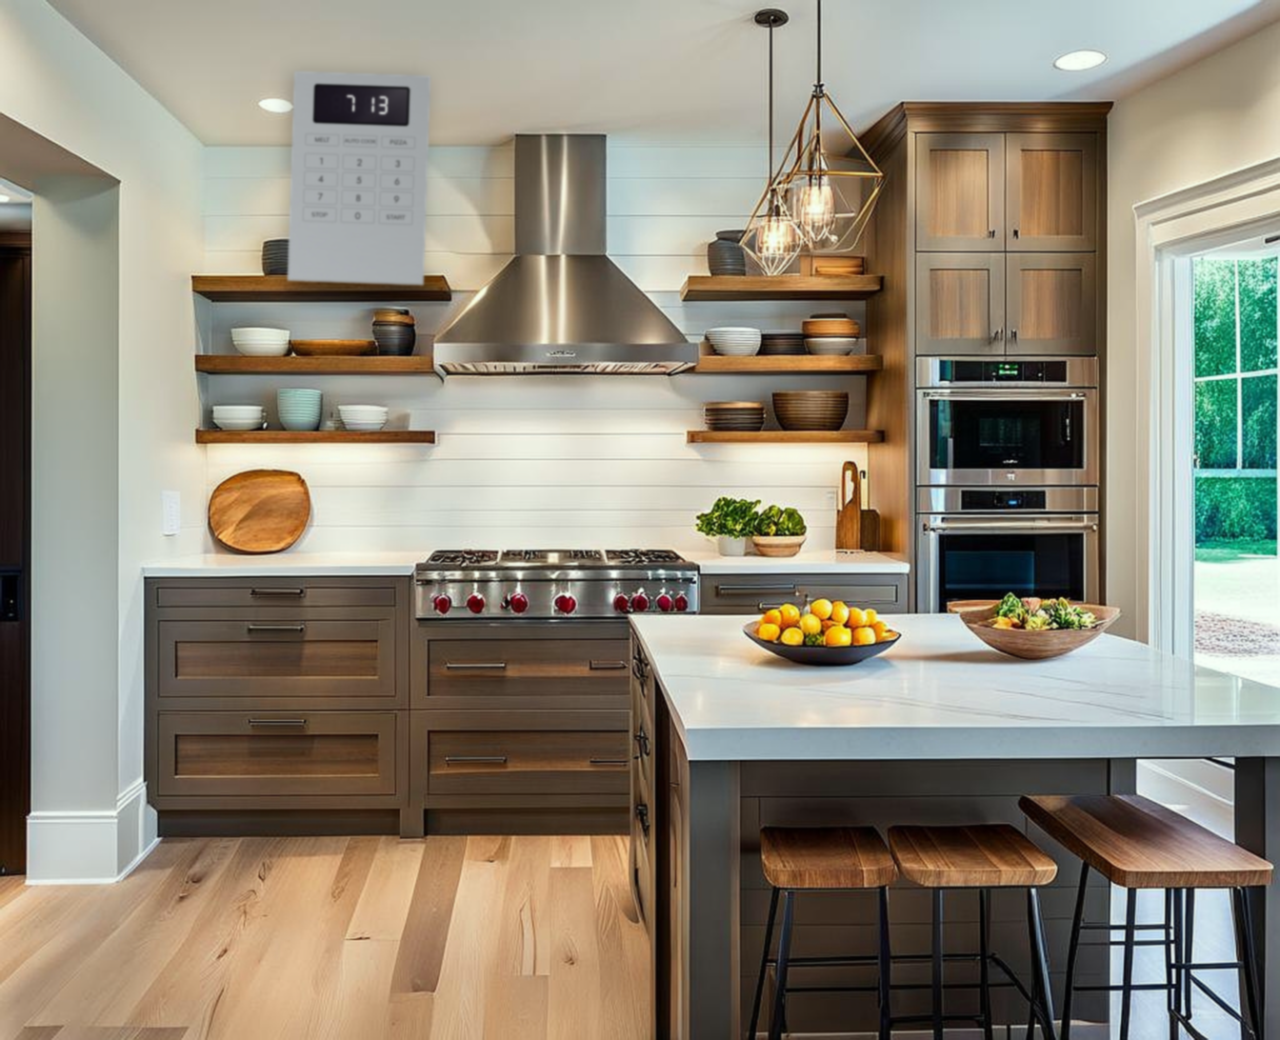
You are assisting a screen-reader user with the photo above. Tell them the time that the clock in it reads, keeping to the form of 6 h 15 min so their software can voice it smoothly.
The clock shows 7 h 13 min
